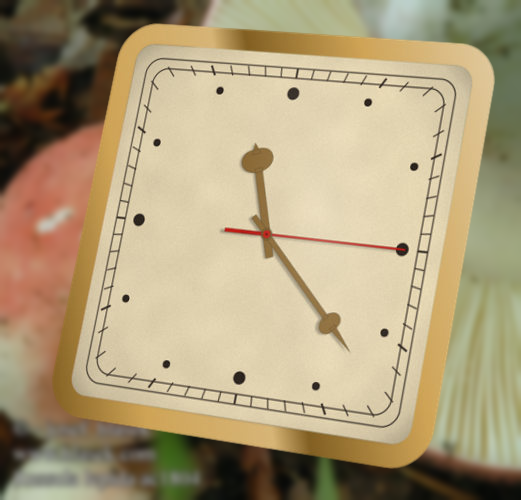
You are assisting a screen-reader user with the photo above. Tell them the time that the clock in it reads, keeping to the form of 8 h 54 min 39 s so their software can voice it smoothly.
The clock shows 11 h 22 min 15 s
